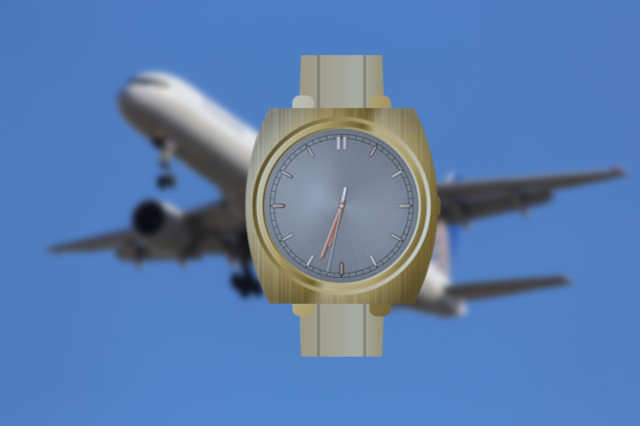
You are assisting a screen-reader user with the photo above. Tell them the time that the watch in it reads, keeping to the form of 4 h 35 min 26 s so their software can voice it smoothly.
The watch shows 6 h 33 min 32 s
